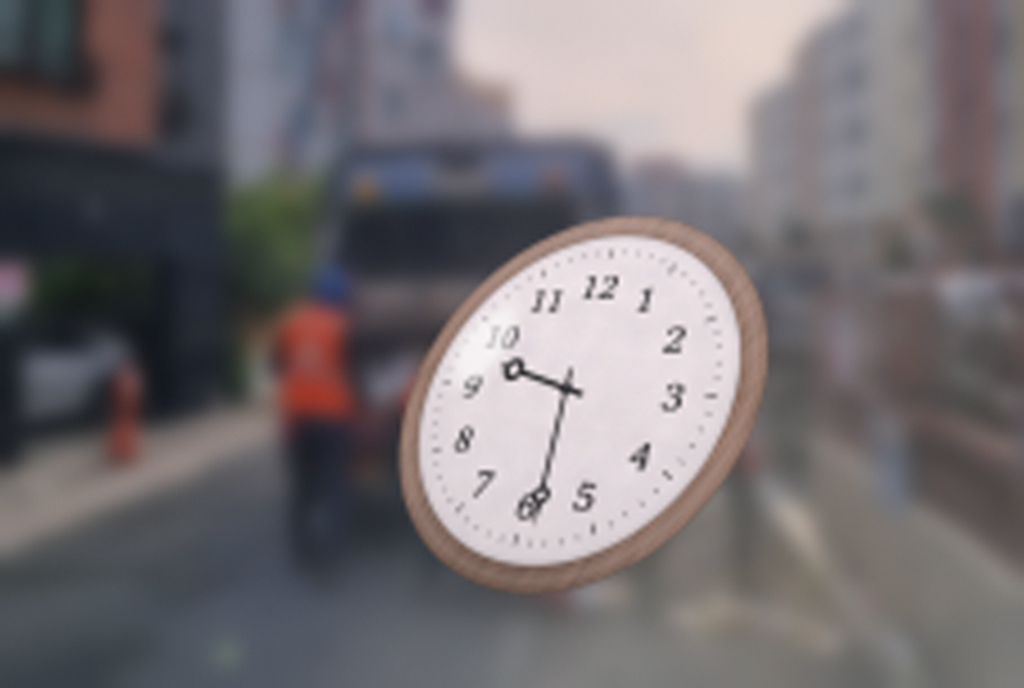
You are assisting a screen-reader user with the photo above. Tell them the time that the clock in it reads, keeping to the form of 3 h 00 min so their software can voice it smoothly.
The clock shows 9 h 29 min
